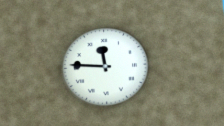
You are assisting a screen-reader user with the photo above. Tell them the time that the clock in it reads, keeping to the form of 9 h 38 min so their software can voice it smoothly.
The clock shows 11 h 46 min
